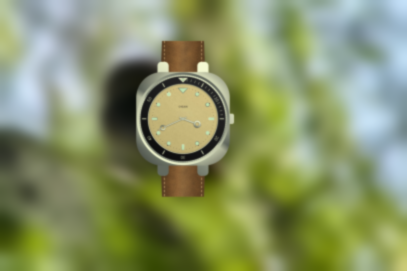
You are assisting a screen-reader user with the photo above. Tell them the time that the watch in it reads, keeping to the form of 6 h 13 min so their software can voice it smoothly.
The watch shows 3 h 41 min
